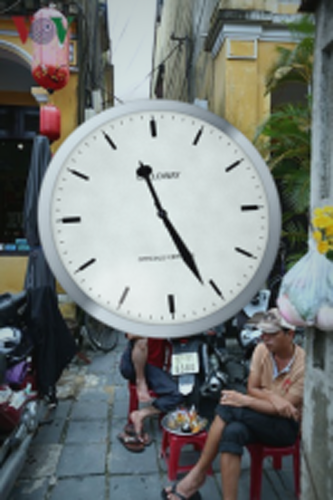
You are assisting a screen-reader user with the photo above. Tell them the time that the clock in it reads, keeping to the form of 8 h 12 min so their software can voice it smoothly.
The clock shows 11 h 26 min
